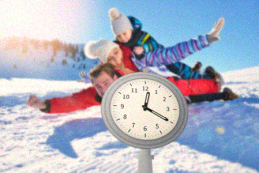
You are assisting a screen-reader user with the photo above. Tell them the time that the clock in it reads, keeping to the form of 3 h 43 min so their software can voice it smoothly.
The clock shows 12 h 20 min
